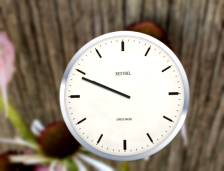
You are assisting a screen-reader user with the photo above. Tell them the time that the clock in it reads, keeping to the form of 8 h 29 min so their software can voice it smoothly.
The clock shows 9 h 49 min
